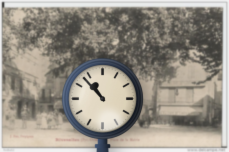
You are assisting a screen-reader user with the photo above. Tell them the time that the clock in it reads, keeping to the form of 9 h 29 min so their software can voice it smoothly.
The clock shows 10 h 53 min
